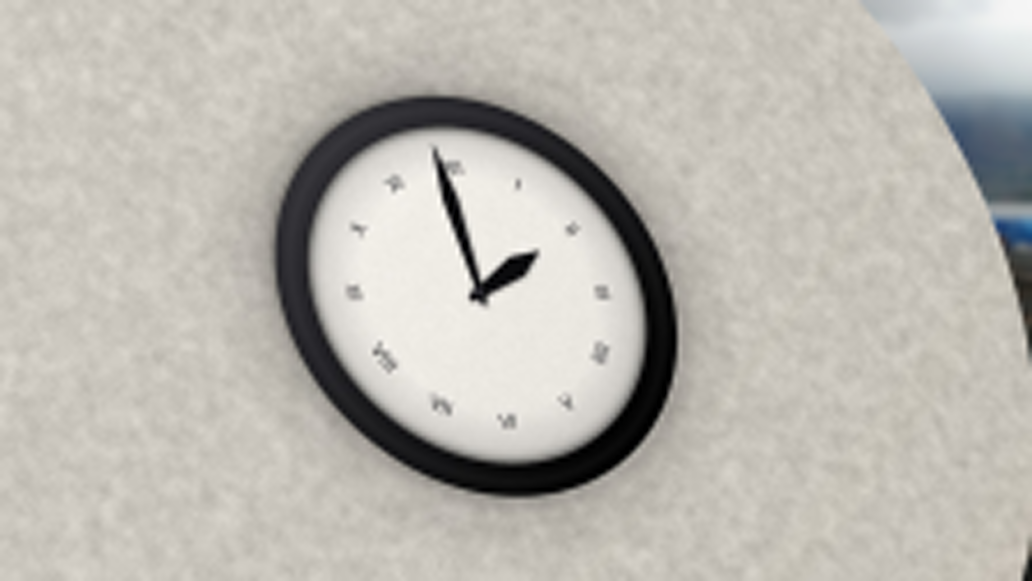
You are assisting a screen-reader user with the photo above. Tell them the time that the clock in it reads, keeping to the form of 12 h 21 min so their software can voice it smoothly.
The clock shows 1 h 59 min
